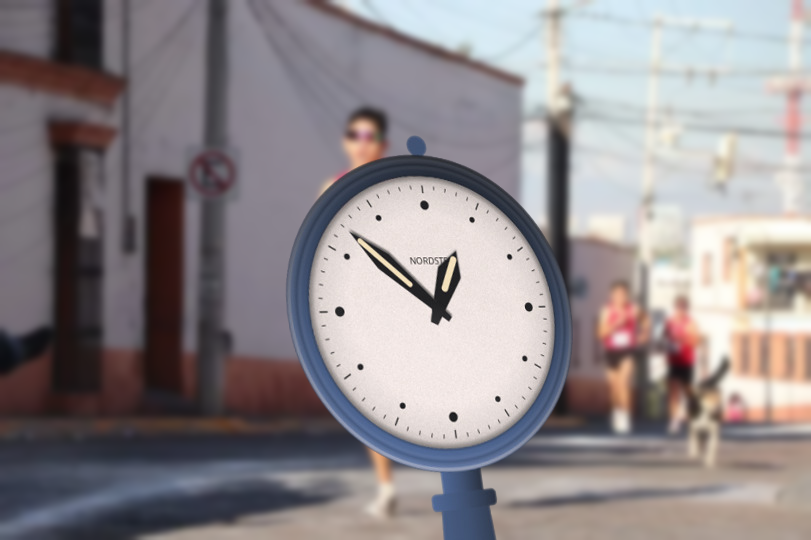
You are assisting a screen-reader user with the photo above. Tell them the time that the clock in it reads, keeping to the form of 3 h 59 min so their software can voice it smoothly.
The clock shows 12 h 52 min
